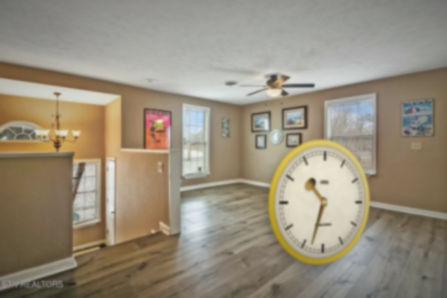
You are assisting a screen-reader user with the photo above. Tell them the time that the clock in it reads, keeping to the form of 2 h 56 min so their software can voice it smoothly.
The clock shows 10 h 33 min
